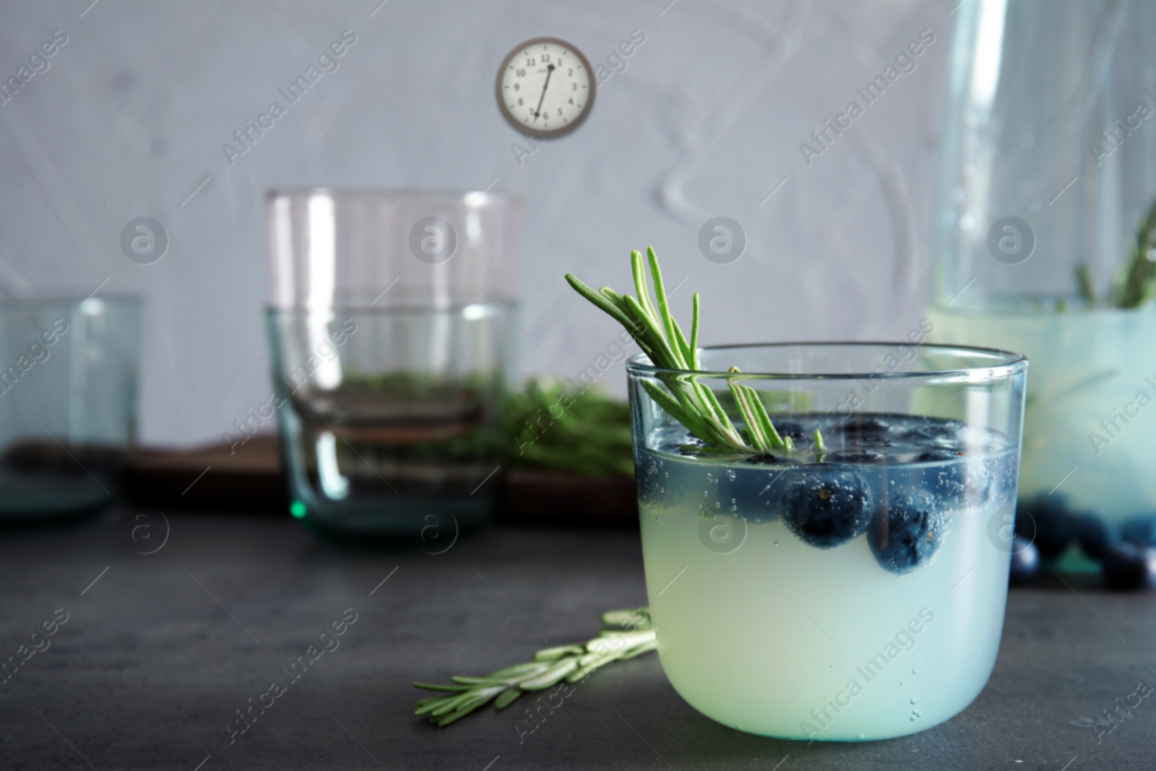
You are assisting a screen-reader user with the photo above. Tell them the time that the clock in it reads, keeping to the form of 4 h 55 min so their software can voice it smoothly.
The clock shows 12 h 33 min
